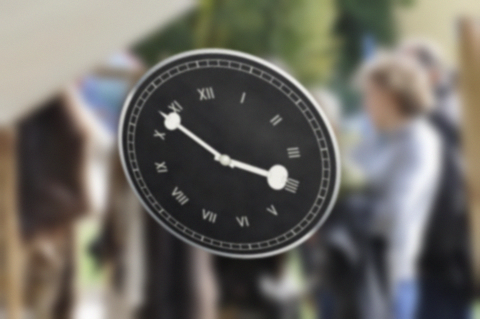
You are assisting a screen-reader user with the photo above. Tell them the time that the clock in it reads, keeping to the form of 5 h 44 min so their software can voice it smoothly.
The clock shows 3 h 53 min
